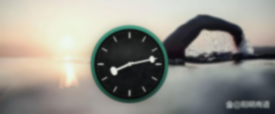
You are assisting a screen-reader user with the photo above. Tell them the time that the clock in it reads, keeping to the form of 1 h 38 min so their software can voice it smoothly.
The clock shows 8 h 13 min
